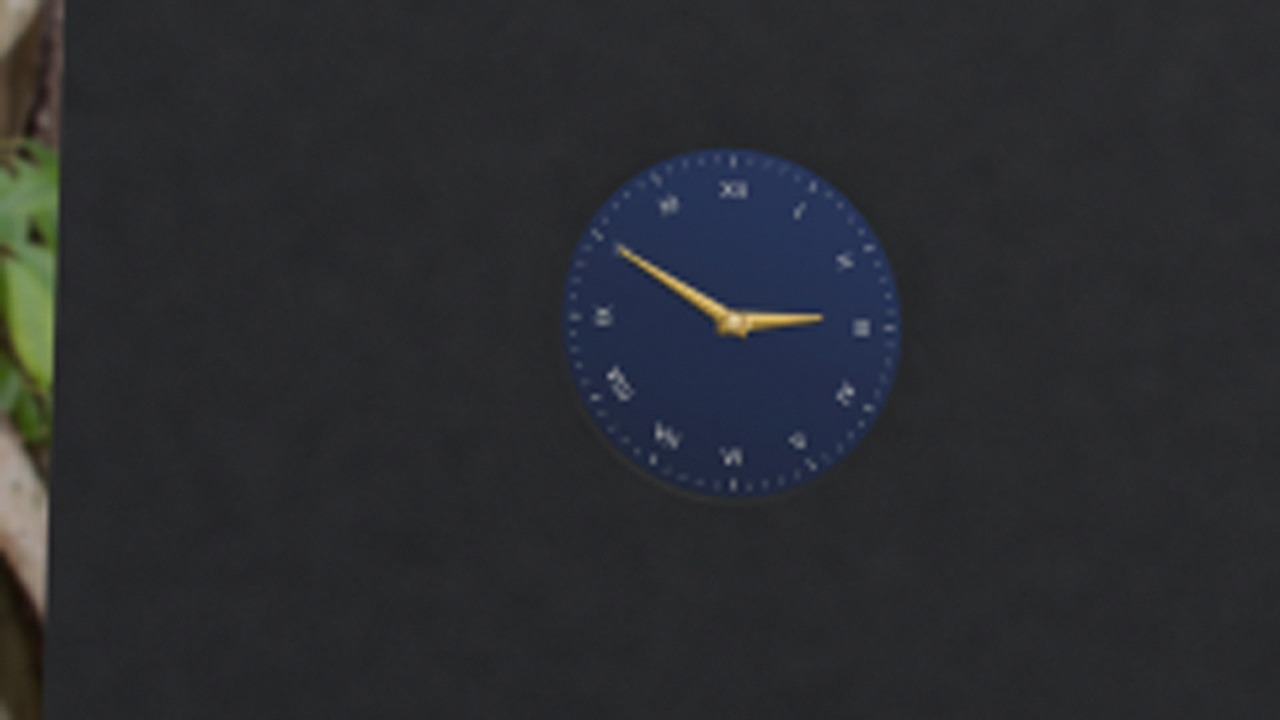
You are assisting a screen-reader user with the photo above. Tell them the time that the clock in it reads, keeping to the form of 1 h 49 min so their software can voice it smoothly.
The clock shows 2 h 50 min
